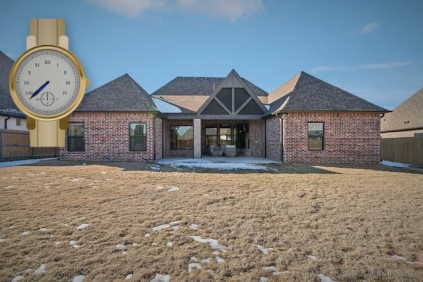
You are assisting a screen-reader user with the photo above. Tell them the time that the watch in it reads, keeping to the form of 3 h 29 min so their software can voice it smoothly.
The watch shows 7 h 38 min
